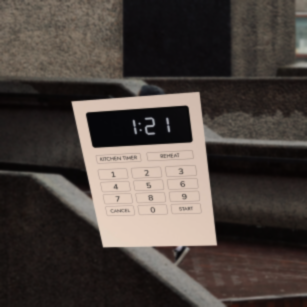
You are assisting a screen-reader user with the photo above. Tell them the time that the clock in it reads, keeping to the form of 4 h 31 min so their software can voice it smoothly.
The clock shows 1 h 21 min
